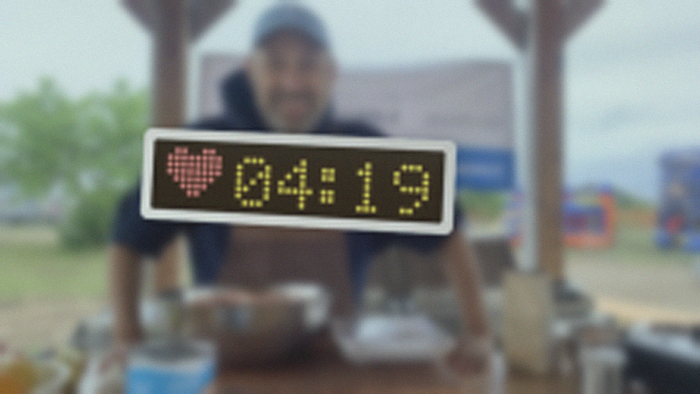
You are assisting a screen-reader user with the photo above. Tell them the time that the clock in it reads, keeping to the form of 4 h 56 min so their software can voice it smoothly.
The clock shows 4 h 19 min
